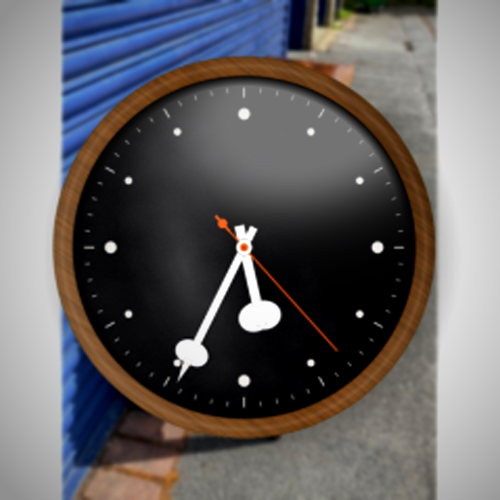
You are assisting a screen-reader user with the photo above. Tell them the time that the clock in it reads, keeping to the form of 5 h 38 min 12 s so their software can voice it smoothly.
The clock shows 5 h 34 min 23 s
